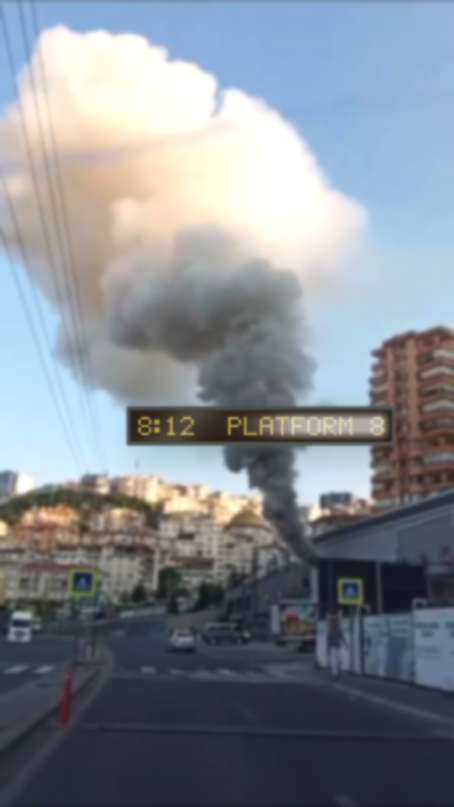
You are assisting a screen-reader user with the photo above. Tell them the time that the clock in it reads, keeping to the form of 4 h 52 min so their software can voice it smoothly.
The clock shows 8 h 12 min
